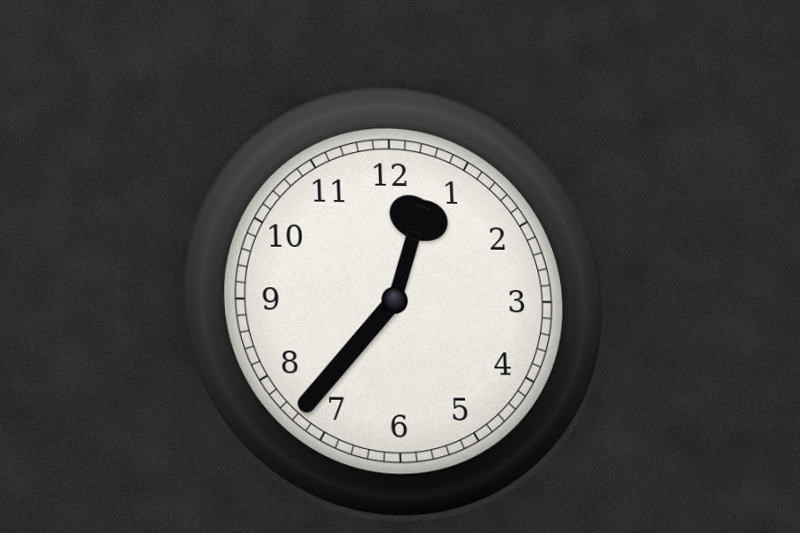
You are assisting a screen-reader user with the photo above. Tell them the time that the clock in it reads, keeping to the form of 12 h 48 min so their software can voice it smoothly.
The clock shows 12 h 37 min
